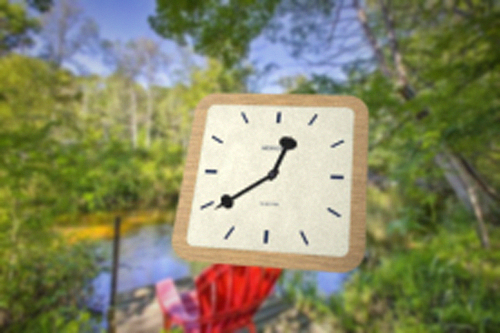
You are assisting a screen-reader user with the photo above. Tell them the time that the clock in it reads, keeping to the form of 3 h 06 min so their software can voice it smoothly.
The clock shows 12 h 39 min
